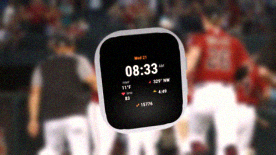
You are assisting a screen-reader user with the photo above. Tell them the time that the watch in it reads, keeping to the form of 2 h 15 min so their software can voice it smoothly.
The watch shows 8 h 33 min
